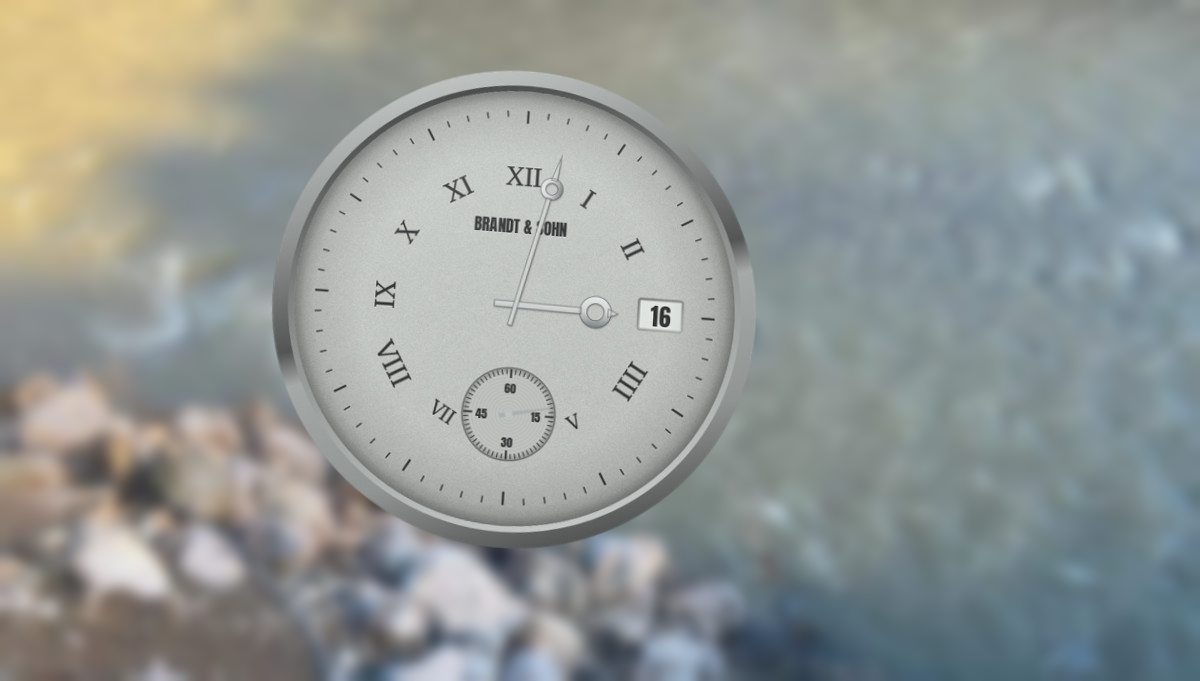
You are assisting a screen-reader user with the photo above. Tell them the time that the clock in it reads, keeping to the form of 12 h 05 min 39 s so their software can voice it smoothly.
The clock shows 3 h 02 min 13 s
